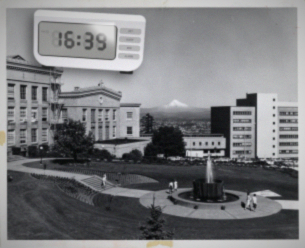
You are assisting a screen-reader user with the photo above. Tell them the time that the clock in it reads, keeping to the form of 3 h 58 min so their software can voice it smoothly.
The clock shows 16 h 39 min
